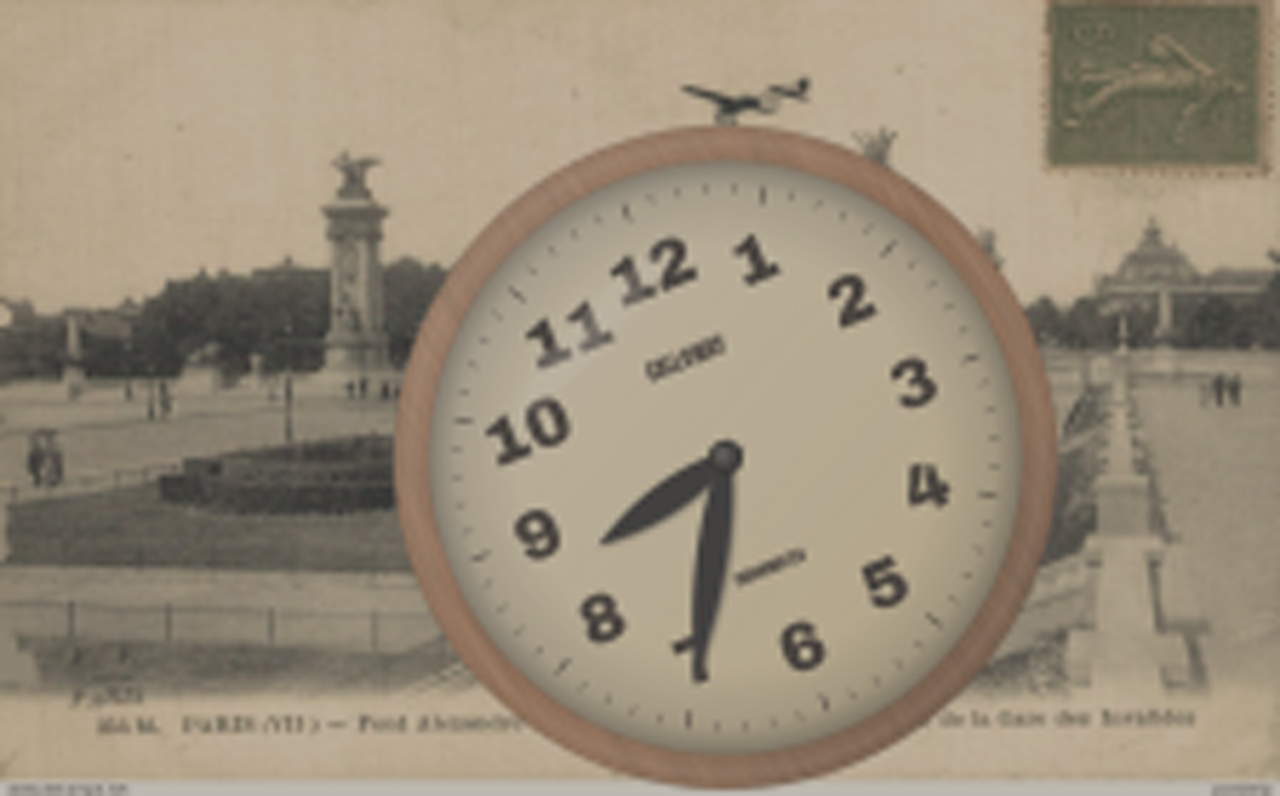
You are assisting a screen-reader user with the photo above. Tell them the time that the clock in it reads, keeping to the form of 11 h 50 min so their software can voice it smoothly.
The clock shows 8 h 35 min
